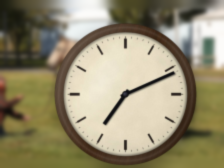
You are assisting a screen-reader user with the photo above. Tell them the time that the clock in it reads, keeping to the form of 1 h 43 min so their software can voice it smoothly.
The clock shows 7 h 11 min
